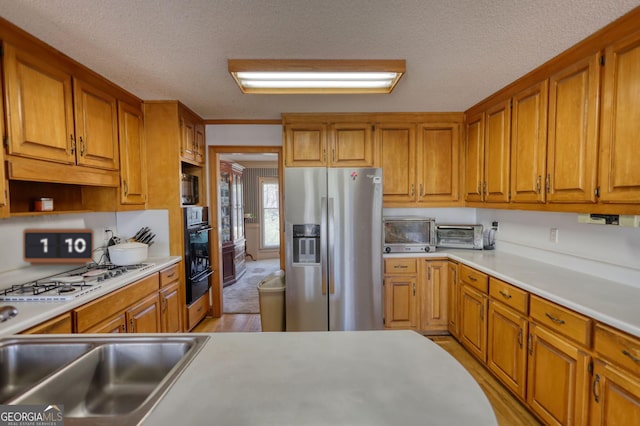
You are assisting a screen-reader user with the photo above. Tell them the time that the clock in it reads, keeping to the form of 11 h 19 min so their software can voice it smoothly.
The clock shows 1 h 10 min
